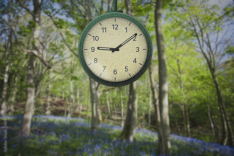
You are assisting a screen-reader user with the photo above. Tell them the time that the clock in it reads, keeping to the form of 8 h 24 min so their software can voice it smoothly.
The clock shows 9 h 09 min
